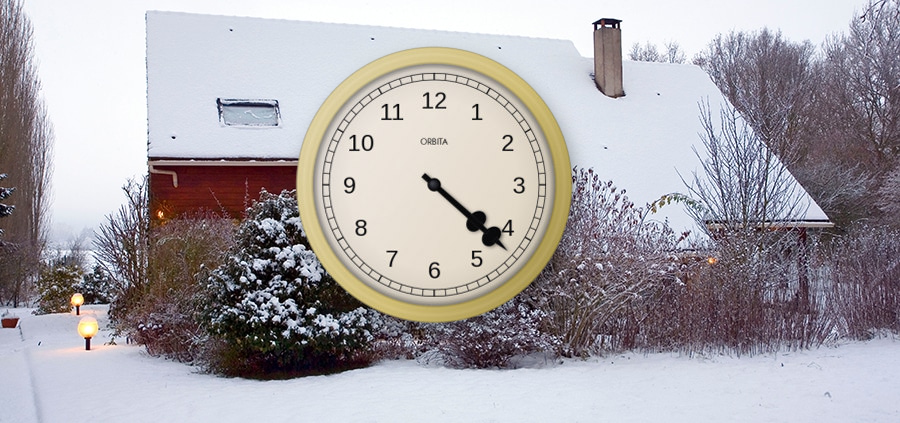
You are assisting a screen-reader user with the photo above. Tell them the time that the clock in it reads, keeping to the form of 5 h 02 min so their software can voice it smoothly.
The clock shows 4 h 22 min
